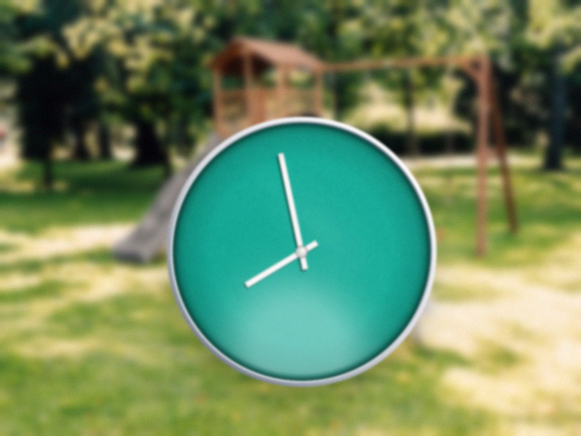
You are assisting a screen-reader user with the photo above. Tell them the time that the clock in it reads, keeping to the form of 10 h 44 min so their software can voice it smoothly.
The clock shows 7 h 58 min
